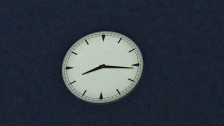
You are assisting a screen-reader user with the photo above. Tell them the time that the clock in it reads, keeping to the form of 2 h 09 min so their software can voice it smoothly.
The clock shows 8 h 16 min
